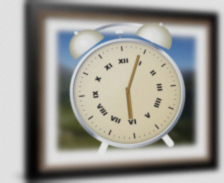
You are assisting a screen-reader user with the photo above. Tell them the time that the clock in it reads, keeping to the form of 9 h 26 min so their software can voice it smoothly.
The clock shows 6 h 04 min
